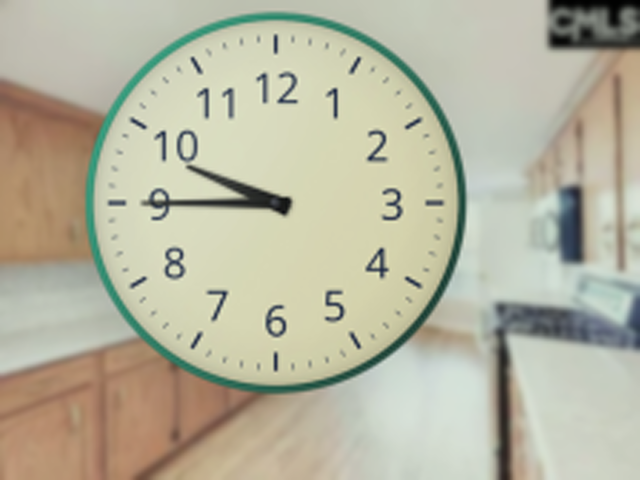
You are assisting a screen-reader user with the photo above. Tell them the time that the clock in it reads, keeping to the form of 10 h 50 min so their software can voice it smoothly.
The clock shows 9 h 45 min
